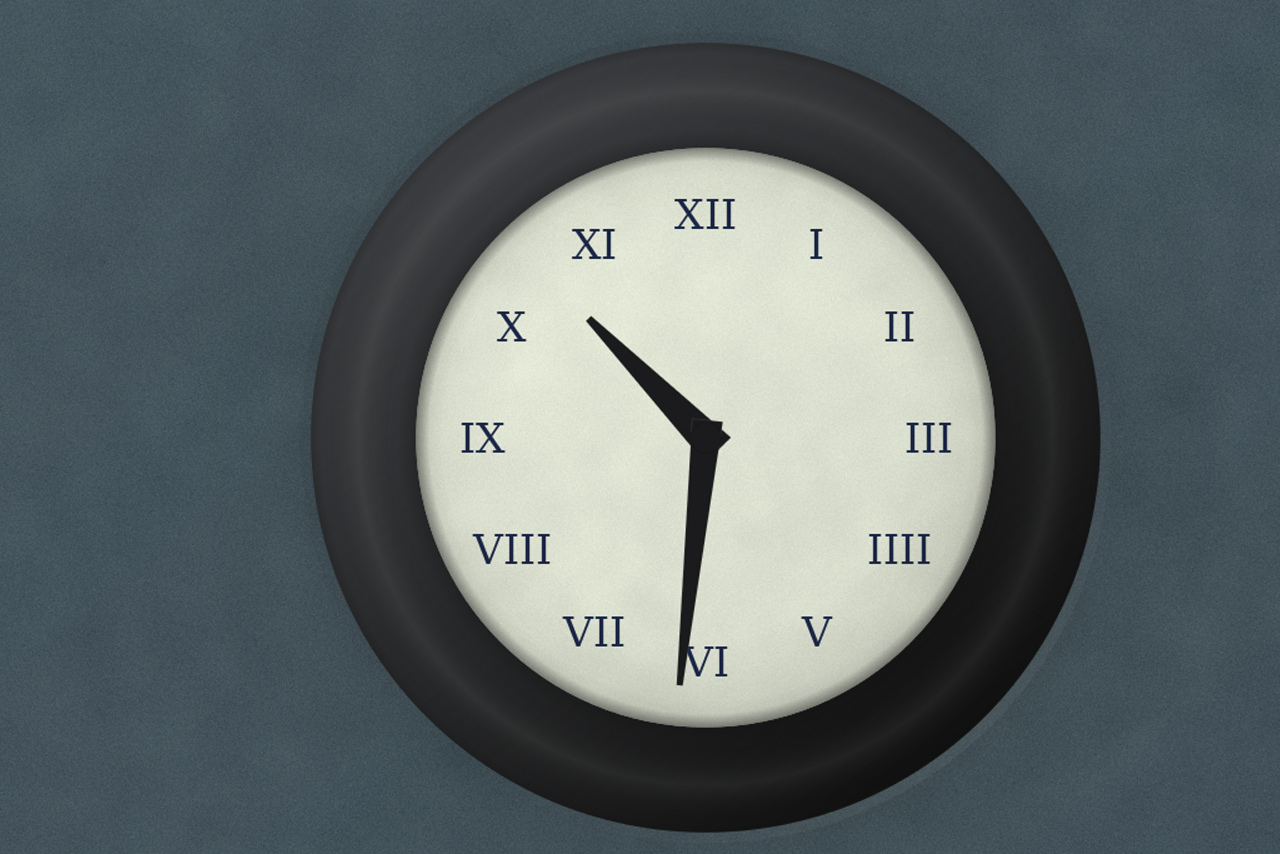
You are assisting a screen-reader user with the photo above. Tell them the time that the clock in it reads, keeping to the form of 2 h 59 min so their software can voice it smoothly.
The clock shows 10 h 31 min
